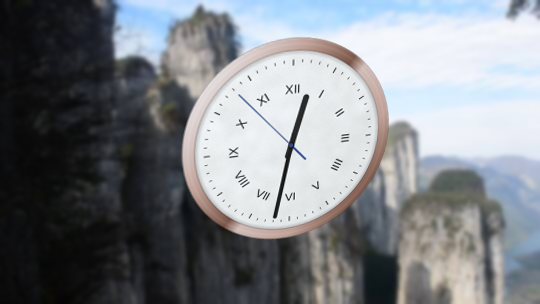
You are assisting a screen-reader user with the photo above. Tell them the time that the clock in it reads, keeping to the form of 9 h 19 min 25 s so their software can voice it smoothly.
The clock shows 12 h 31 min 53 s
